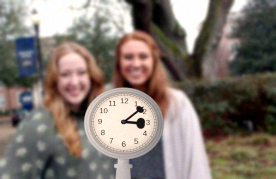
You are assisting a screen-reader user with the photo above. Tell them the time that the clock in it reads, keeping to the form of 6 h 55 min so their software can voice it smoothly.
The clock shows 3 h 08 min
